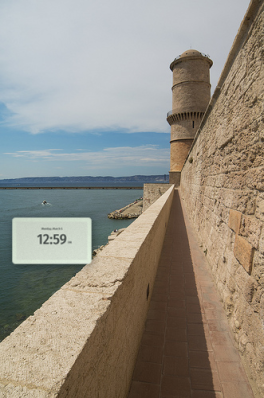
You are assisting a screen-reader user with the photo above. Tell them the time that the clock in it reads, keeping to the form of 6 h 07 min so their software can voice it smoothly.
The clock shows 12 h 59 min
